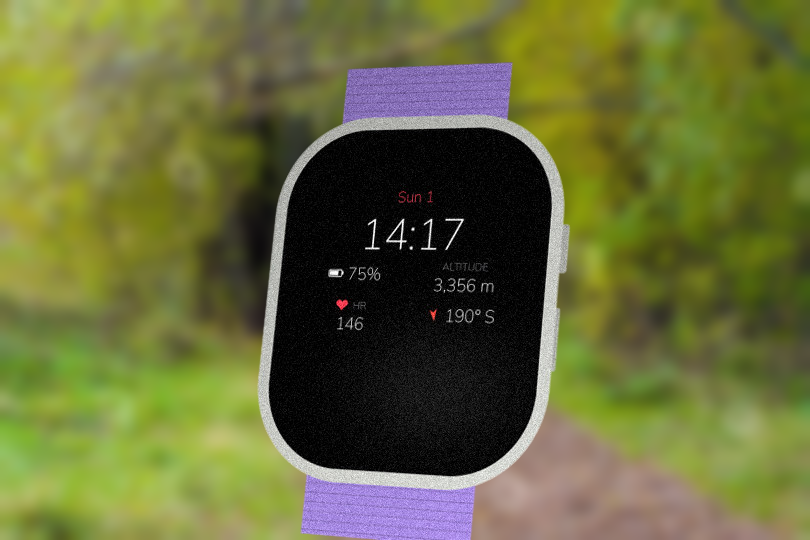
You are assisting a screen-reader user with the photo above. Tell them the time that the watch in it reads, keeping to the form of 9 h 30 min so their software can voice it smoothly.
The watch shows 14 h 17 min
